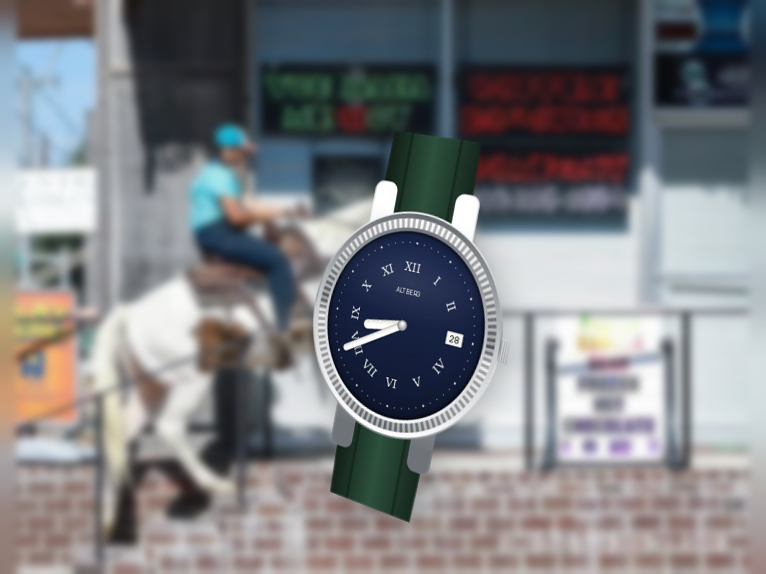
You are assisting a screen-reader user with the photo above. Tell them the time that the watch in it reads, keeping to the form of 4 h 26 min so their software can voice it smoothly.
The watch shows 8 h 40 min
